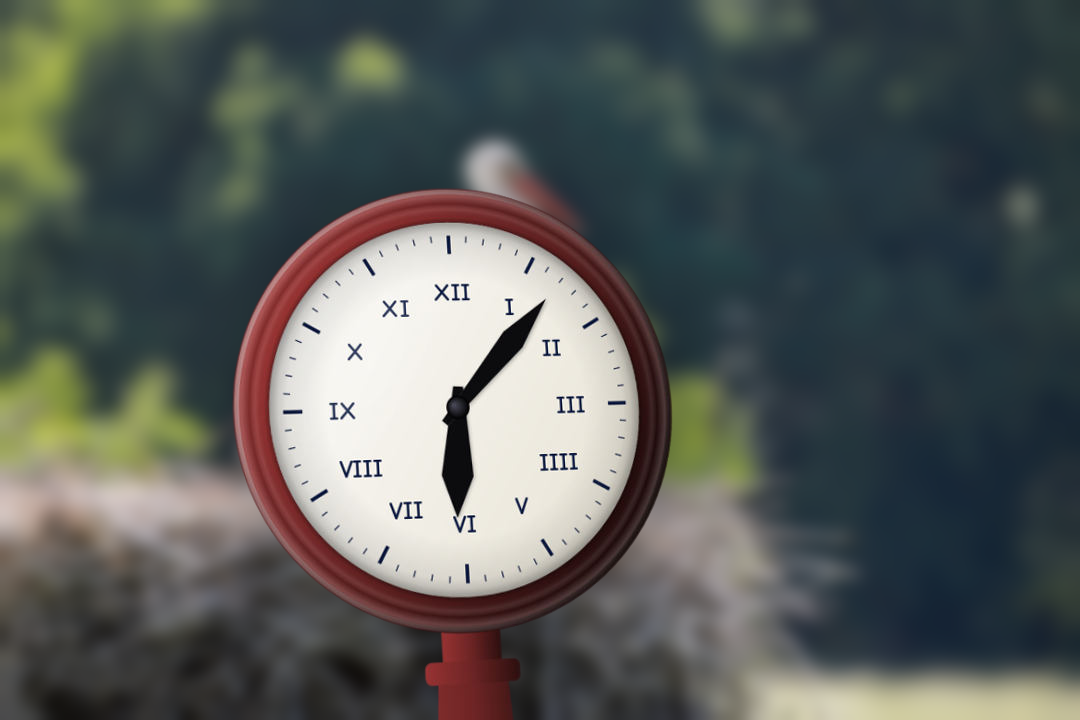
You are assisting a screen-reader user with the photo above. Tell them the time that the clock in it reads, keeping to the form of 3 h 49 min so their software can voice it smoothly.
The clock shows 6 h 07 min
